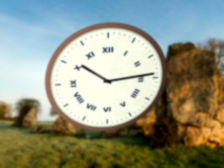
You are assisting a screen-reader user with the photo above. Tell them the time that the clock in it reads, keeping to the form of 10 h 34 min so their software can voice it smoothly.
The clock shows 10 h 14 min
